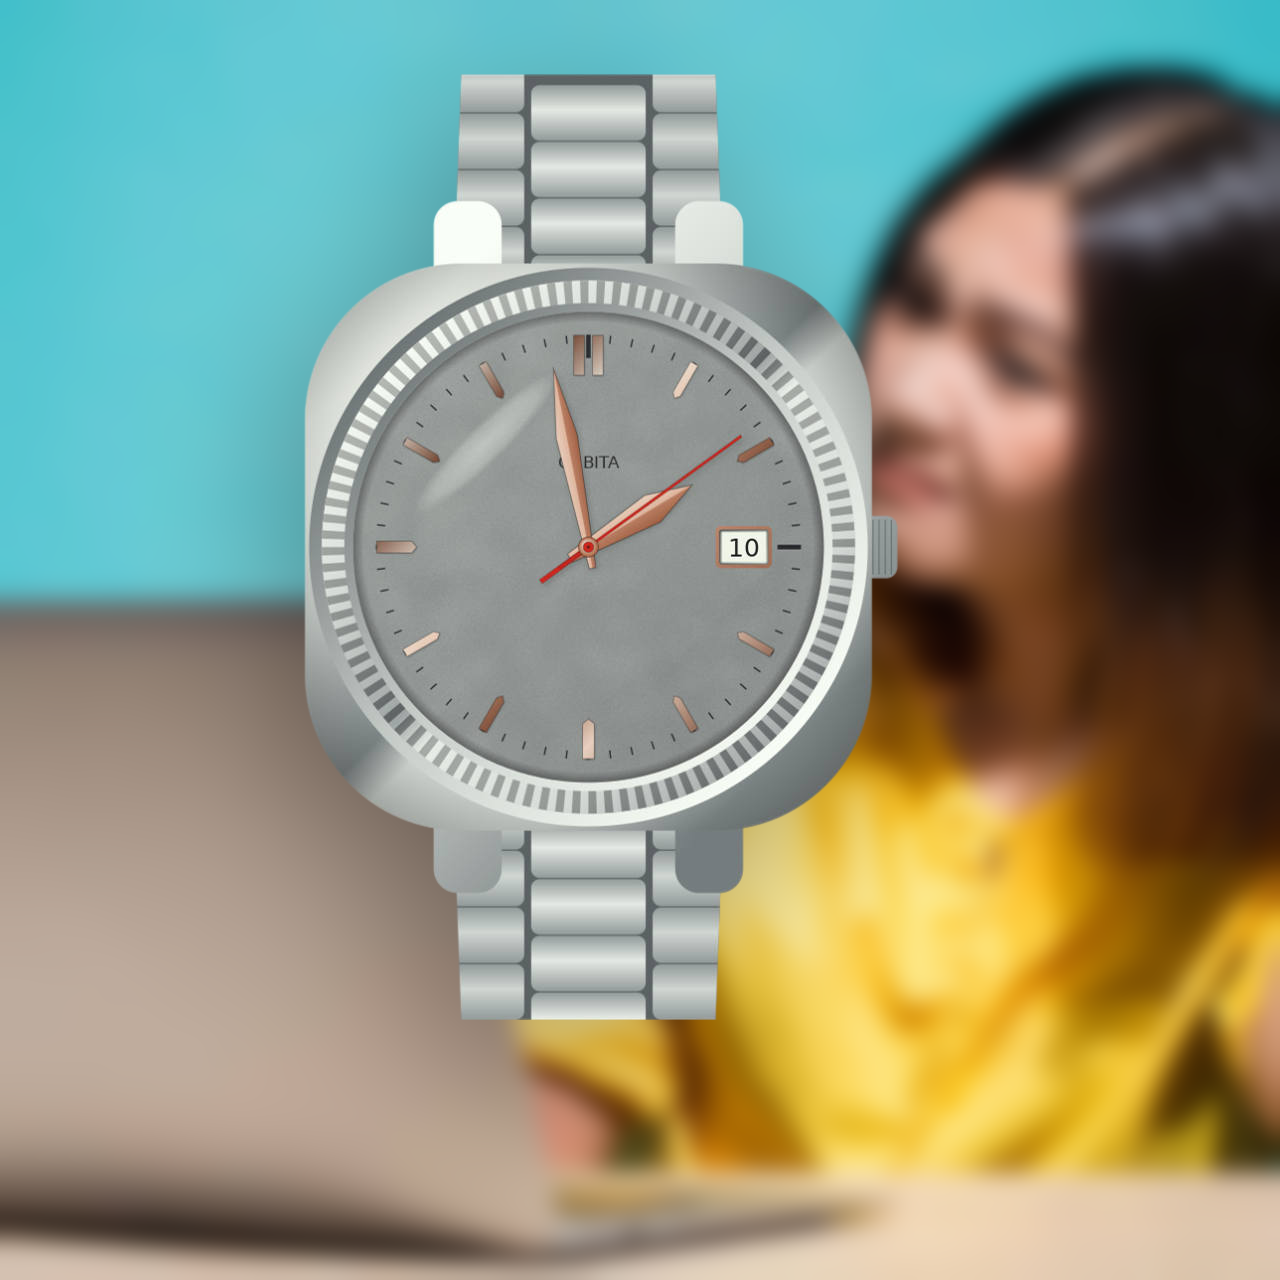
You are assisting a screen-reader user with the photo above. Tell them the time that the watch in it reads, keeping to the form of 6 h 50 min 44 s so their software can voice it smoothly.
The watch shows 1 h 58 min 09 s
